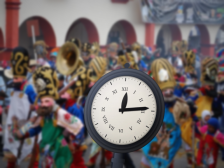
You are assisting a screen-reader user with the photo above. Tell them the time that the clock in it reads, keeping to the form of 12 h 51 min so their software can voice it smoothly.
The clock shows 12 h 14 min
